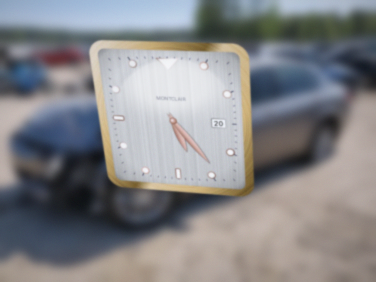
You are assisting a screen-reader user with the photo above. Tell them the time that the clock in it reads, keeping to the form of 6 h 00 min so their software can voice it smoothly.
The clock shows 5 h 24 min
